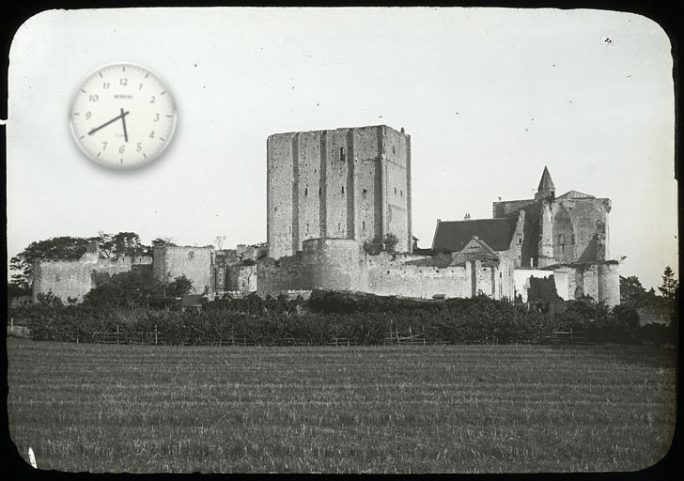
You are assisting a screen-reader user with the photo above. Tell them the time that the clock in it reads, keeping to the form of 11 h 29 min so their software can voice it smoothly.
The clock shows 5 h 40 min
